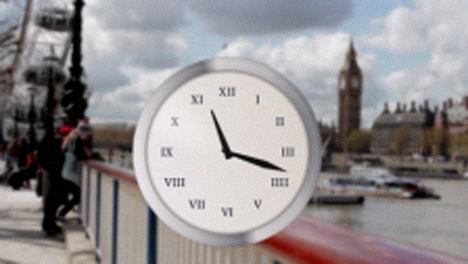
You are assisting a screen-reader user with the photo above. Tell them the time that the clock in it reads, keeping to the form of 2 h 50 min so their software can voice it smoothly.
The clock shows 11 h 18 min
